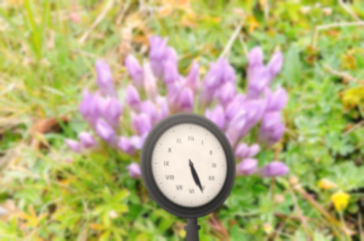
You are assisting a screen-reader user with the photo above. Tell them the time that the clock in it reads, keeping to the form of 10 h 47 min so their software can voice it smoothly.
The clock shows 5 h 26 min
